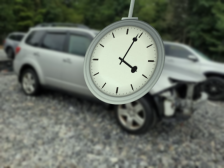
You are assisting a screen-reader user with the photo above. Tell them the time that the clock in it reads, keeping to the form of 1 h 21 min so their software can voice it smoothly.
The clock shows 4 h 04 min
